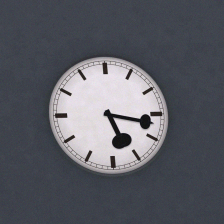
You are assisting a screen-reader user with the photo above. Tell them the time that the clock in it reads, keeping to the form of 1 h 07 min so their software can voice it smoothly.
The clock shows 5 h 17 min
